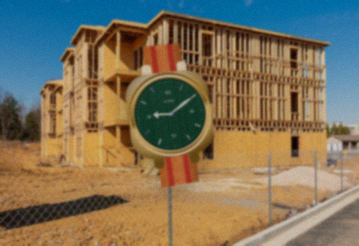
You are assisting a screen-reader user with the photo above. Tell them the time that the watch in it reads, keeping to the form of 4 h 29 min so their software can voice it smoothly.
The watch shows 9 h 10 min
